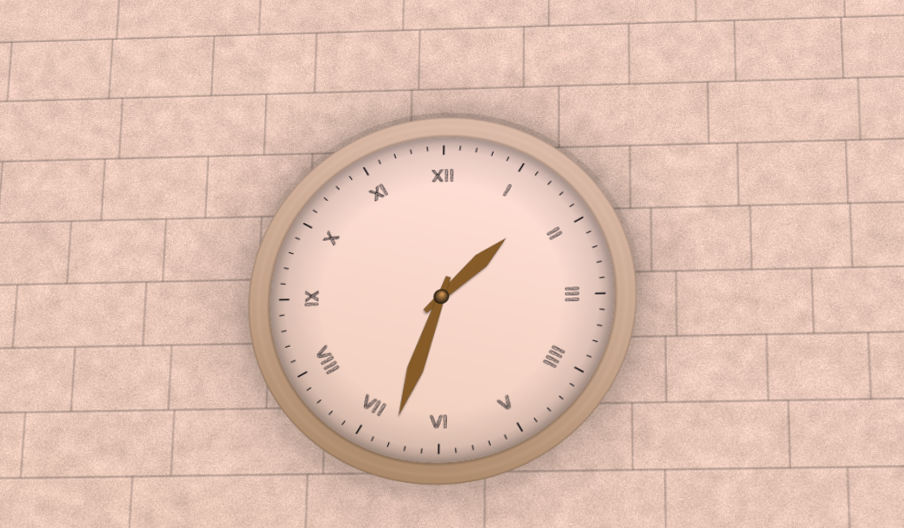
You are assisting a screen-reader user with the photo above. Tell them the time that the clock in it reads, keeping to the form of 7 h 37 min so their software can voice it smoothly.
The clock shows 1 h 33 min
